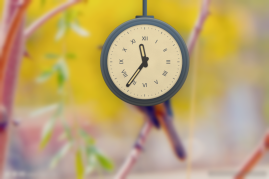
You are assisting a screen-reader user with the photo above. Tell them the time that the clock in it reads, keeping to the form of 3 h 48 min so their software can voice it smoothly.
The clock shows 11 h 36 min
